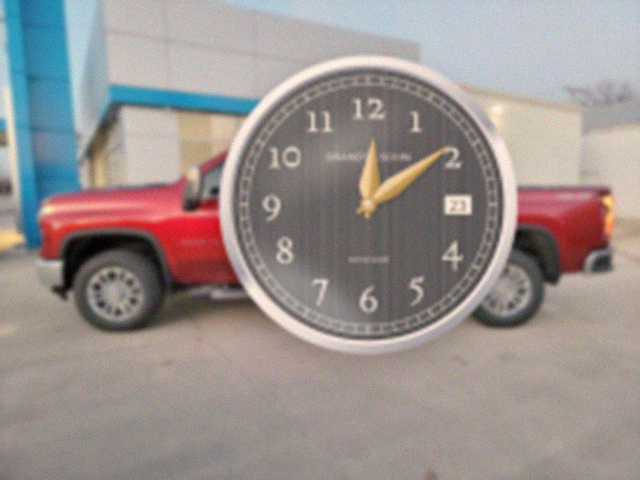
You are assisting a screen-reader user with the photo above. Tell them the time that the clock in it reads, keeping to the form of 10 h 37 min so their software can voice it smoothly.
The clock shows 12 h 09 min
